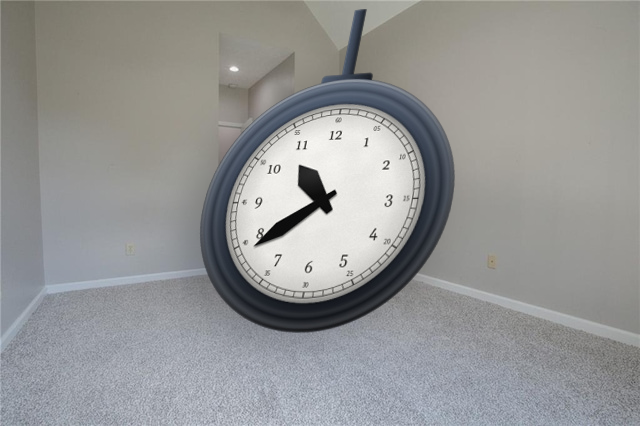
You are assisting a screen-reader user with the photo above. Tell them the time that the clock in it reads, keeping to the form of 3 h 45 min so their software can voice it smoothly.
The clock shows 10 h 39 min
